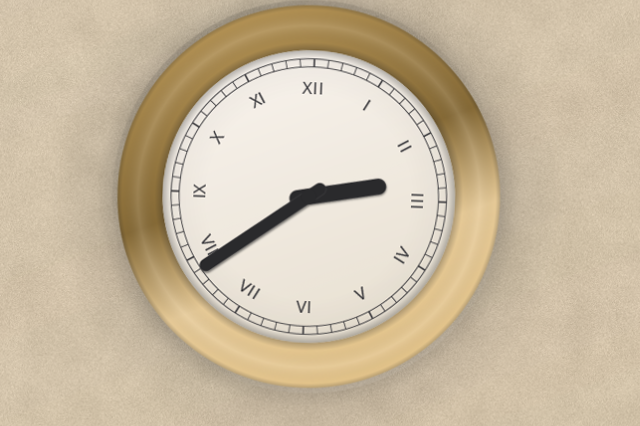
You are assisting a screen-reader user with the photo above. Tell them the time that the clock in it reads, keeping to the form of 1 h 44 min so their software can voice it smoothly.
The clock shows 2 h 39 min
